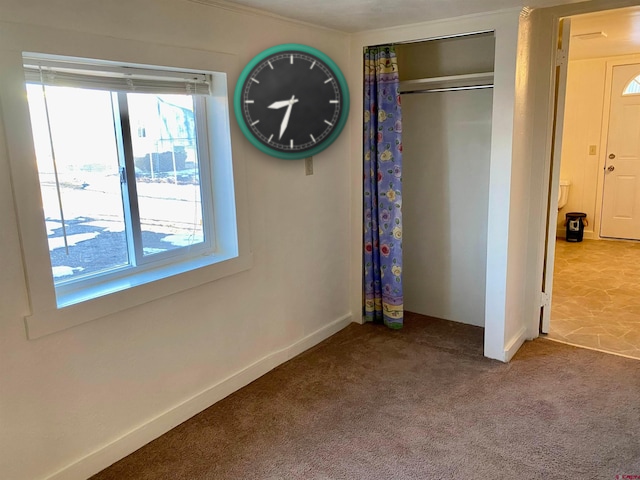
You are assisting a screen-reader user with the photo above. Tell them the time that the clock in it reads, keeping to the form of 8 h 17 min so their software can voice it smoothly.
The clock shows 8 h 33 min
